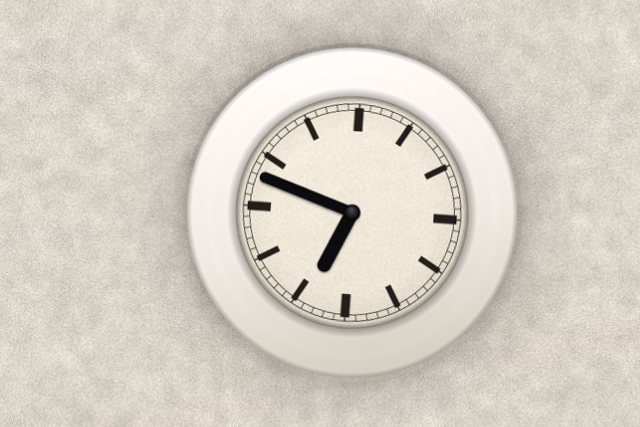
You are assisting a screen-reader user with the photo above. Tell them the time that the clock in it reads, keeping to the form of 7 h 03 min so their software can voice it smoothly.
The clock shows 6 h 48 min
